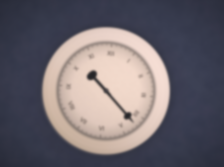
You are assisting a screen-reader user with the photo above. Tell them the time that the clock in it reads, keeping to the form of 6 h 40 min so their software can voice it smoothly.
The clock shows 10 h 22 min
